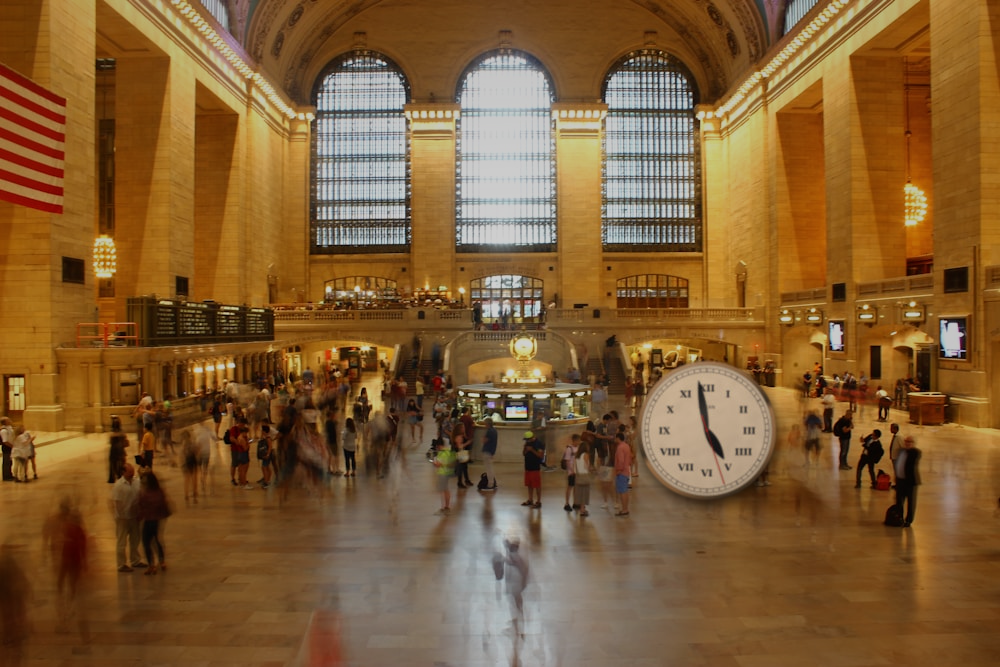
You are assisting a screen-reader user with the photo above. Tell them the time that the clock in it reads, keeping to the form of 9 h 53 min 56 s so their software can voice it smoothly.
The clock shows 4 h 58 min 27 s
